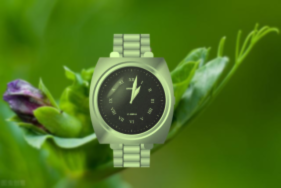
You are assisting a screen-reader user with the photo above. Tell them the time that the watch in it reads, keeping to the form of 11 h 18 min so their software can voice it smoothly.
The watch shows 1 h 02 min
